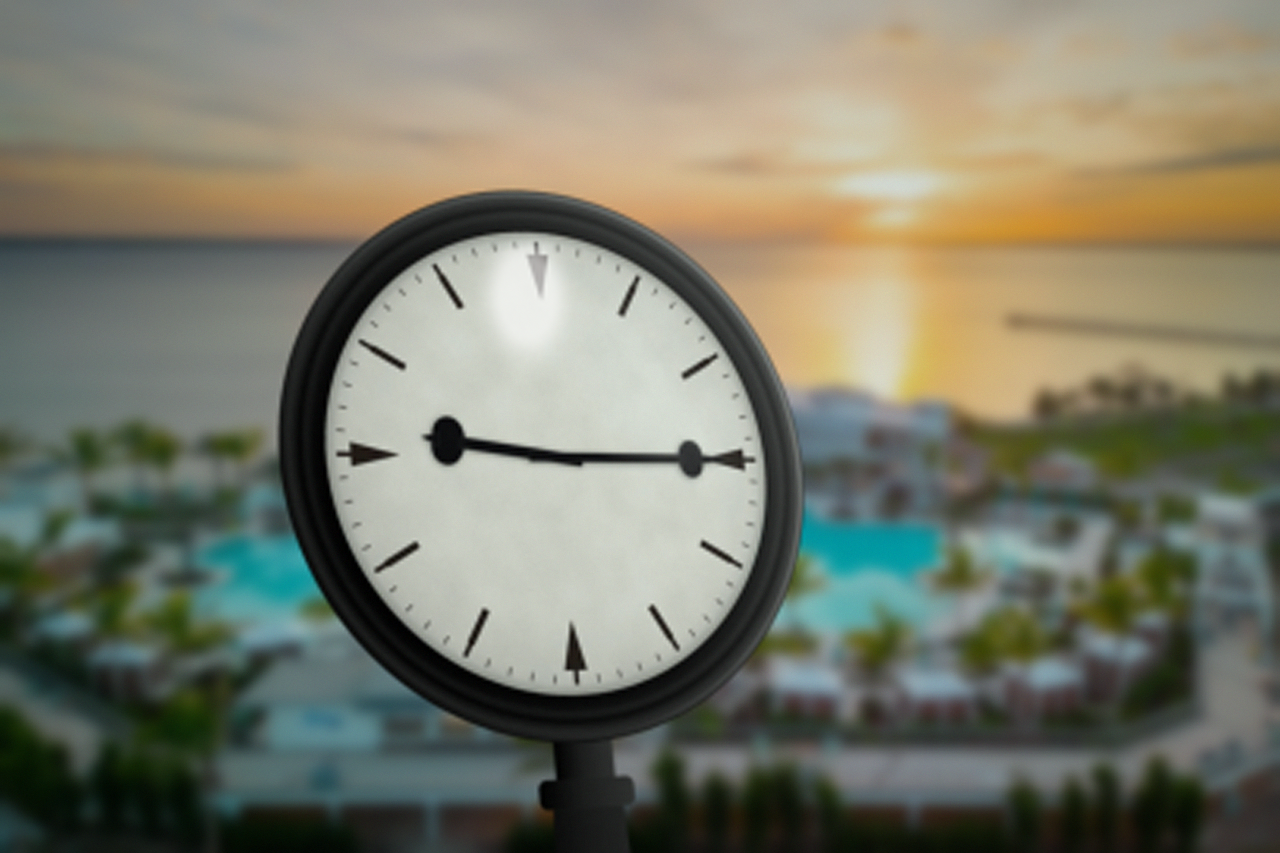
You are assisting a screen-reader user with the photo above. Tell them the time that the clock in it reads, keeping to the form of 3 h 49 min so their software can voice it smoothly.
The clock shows 9 h 15 min
